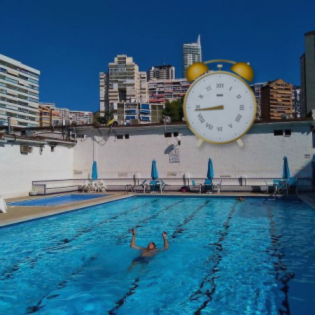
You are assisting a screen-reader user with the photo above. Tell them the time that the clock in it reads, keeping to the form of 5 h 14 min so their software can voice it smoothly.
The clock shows 8 h 44 min
